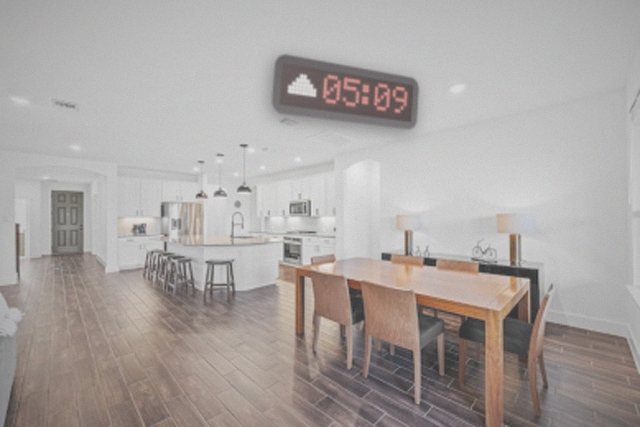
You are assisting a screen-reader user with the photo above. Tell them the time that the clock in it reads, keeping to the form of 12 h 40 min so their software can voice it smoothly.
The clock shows 5 h 09 min
